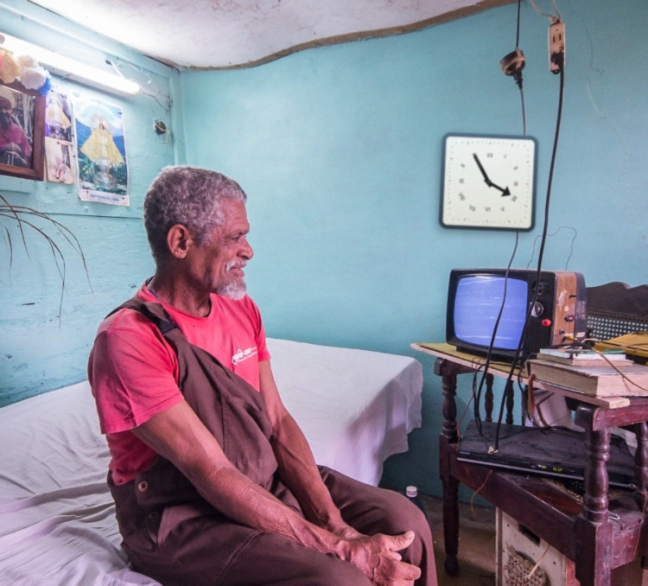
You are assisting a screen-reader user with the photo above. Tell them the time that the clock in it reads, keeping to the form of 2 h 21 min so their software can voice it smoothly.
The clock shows 3 h 55 min
